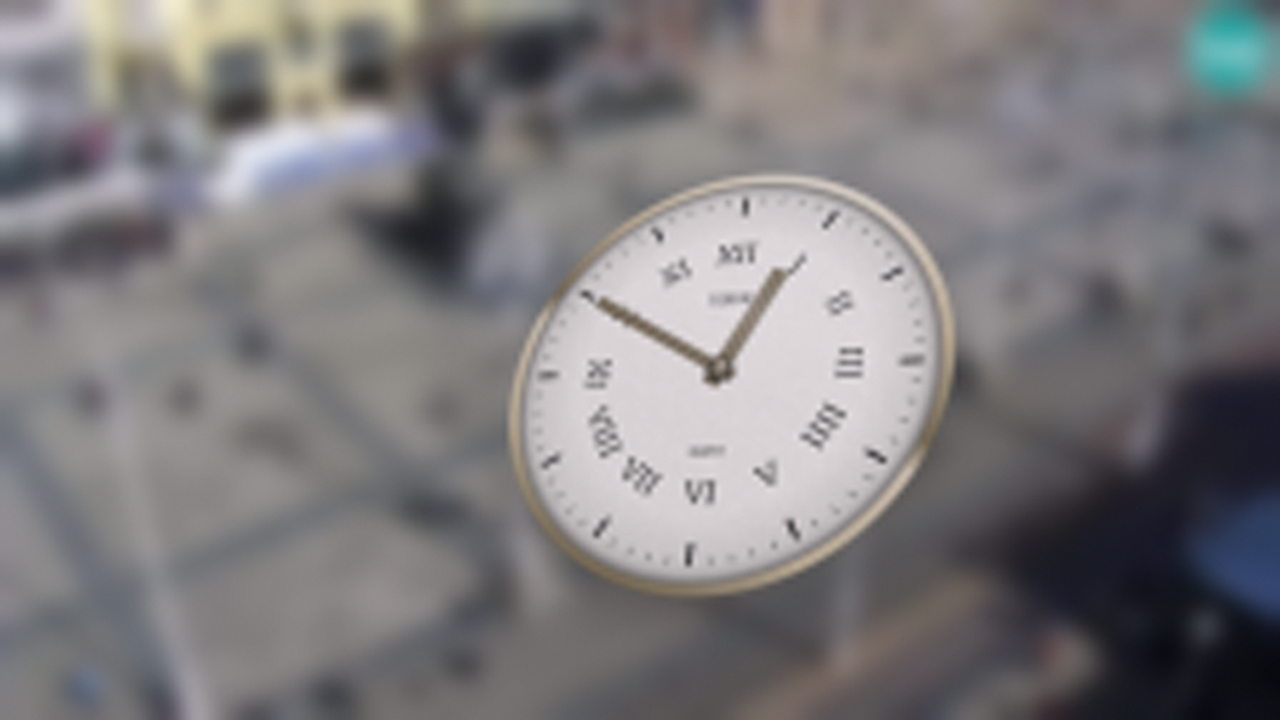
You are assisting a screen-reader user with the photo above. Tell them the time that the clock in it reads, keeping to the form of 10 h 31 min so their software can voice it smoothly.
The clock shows 12 h 50 min
